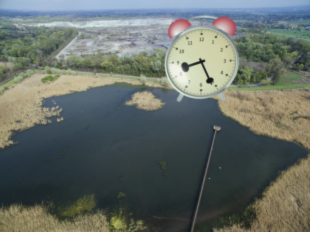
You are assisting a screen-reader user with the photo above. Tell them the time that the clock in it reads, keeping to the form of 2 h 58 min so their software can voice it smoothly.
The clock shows 8 h 26 min
